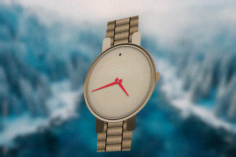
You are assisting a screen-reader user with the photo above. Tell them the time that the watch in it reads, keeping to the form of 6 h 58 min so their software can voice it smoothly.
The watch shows 4 h 43 min
